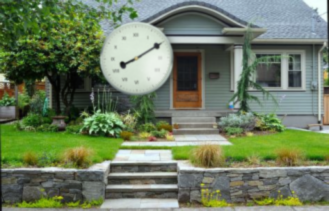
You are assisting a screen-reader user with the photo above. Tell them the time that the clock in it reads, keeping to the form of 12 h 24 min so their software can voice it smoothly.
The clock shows 8 h 10 min
